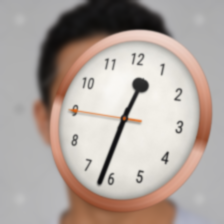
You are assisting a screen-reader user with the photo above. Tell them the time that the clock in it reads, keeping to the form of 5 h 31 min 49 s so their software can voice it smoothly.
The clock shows 12 h 31 min 45 s
